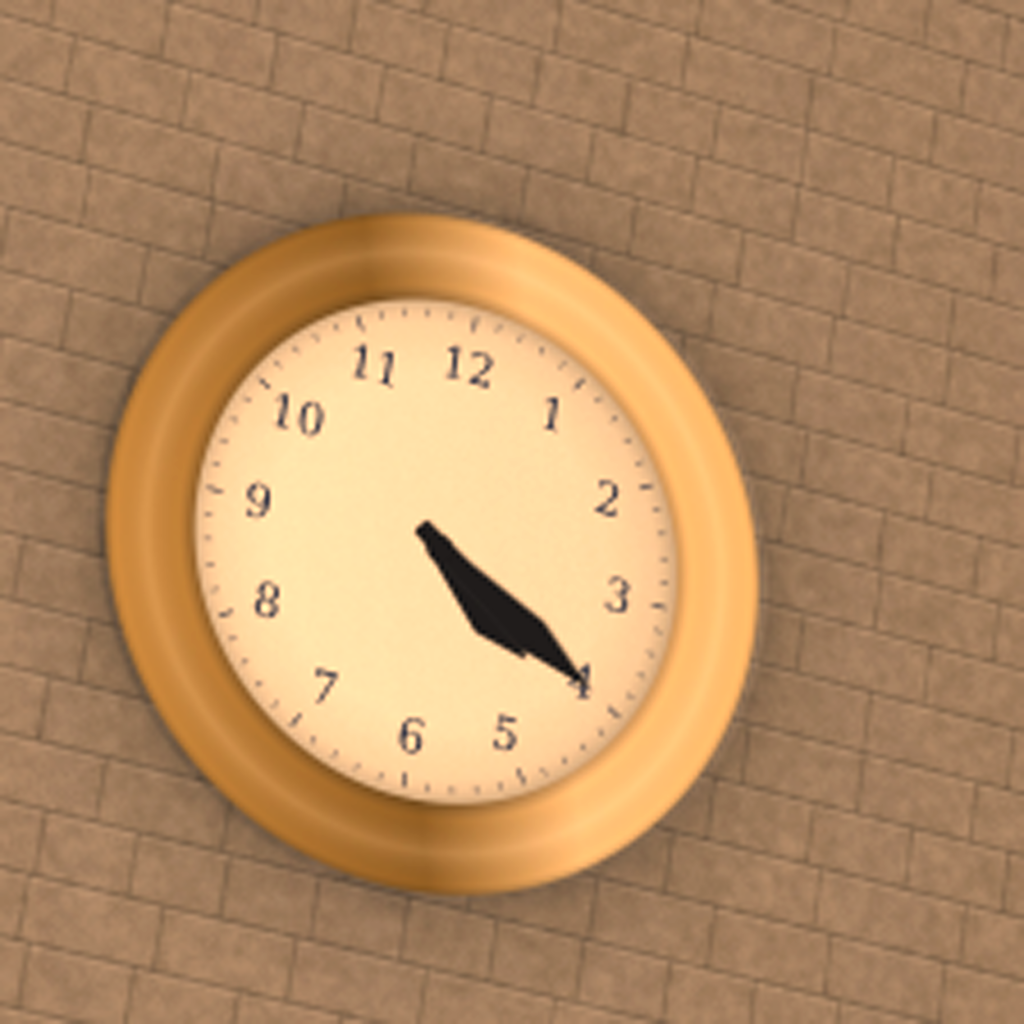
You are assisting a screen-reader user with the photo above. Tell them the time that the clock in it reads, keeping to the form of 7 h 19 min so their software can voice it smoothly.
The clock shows 4 h 20 min
